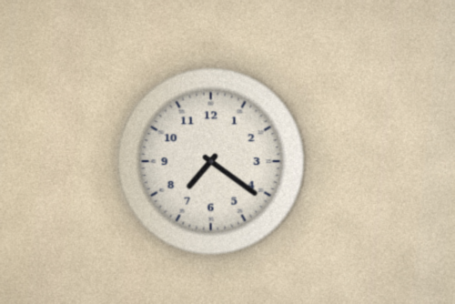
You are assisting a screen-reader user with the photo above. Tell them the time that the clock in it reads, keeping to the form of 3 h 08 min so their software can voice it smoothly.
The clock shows 7 h 21 min
